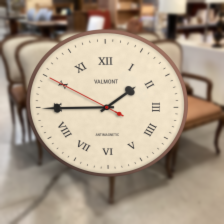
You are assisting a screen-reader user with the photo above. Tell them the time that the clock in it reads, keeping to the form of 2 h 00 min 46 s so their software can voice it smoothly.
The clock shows 1 h 44 min 50 s
